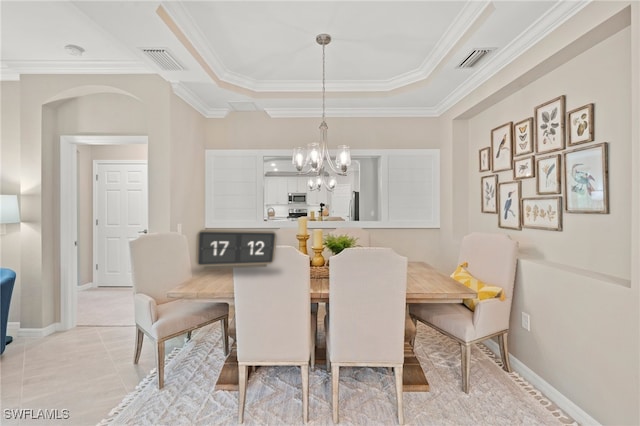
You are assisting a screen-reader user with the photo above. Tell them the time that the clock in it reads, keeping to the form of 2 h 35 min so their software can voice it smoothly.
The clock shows 17 h 12 min
